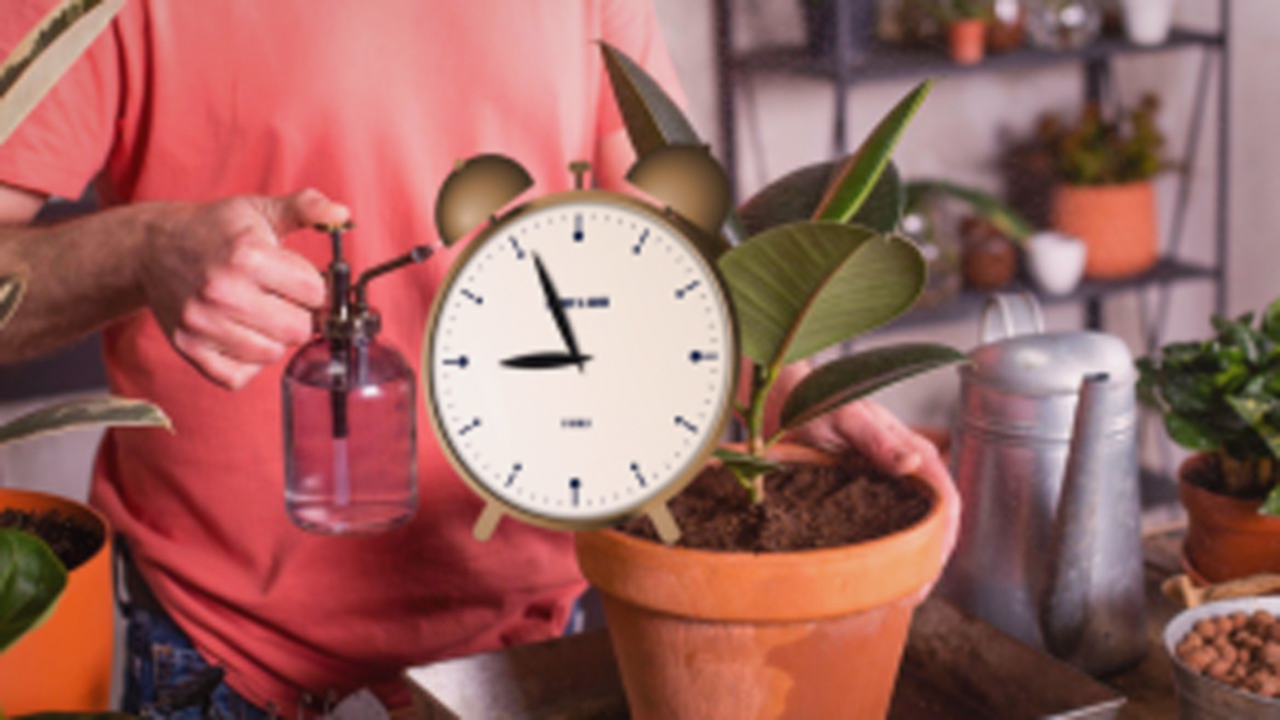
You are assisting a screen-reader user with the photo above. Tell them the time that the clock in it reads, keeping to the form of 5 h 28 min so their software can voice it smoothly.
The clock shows 8 h 56 min
